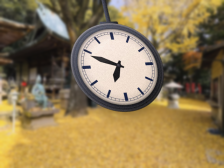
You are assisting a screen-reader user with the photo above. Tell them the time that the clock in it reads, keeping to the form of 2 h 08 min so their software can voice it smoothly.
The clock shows 6 h 49 min
